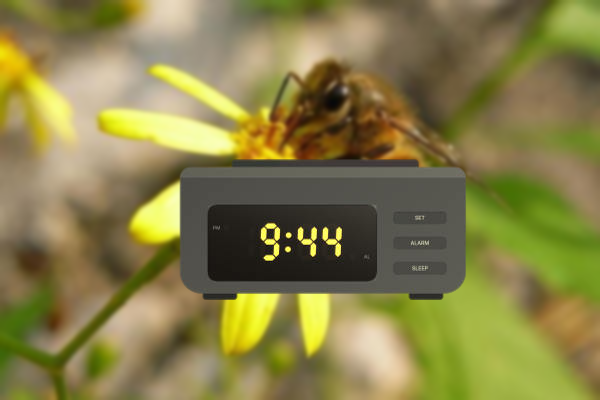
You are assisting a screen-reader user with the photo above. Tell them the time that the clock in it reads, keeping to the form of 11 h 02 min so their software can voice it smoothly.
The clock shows 9 h 44 min
